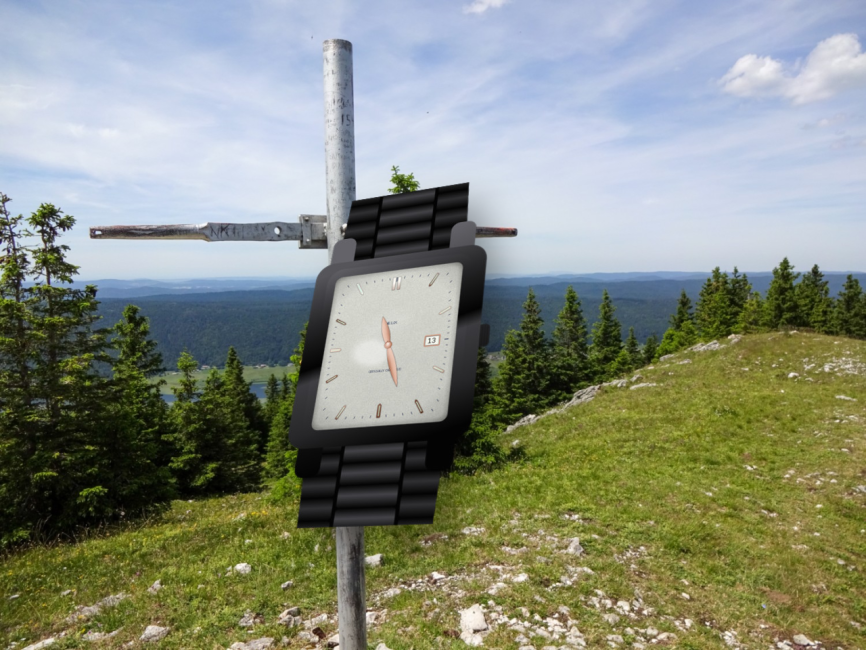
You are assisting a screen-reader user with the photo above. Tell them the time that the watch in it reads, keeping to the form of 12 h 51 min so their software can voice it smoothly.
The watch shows 11 h 27 min
